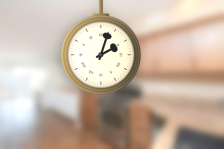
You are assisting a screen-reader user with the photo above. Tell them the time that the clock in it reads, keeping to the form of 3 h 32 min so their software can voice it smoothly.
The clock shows 2 h 03 min
